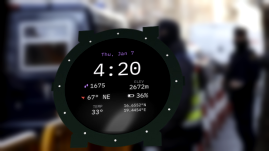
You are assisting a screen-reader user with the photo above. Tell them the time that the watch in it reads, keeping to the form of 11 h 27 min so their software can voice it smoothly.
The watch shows 4 h 20 min
